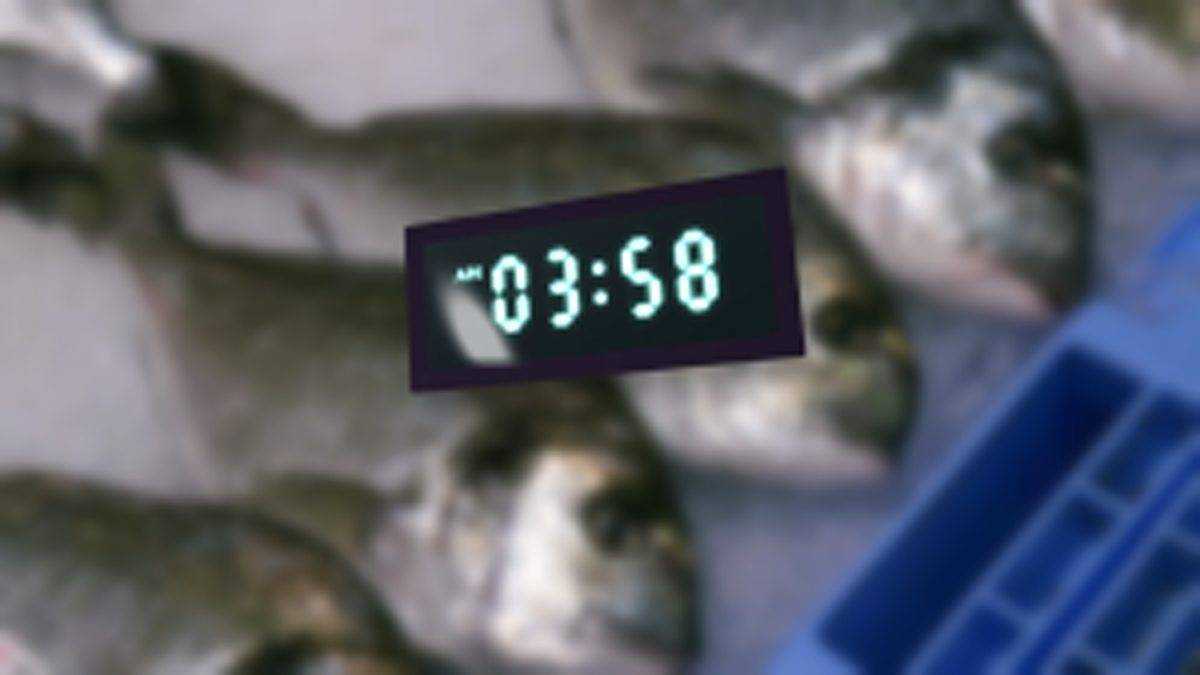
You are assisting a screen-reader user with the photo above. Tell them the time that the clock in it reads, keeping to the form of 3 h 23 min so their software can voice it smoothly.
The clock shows 3 h 58 min
